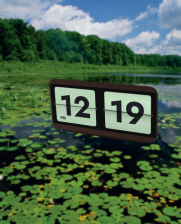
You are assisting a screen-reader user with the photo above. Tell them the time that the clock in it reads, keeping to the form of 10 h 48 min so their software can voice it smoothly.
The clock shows 12 h 19 min
